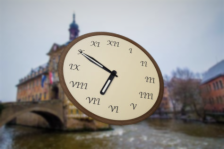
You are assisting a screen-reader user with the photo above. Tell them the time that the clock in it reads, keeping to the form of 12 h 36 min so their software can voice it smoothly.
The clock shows 6 h 50 min
